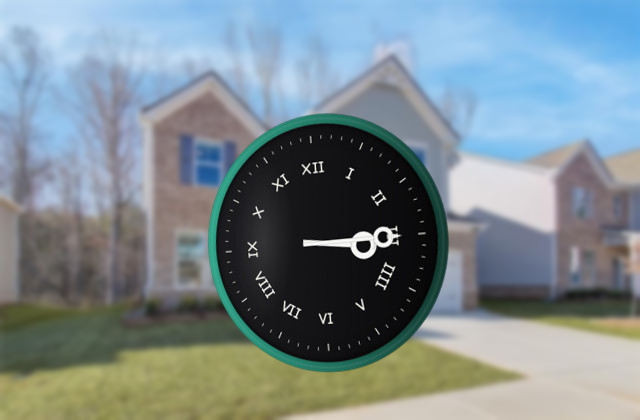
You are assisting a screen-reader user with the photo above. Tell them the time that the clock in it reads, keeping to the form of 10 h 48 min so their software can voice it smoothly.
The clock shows 3 h 15 min
